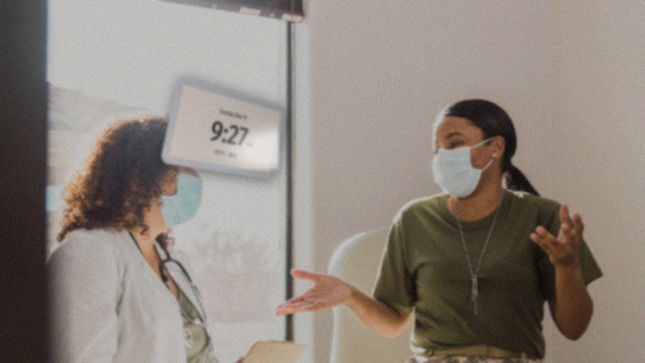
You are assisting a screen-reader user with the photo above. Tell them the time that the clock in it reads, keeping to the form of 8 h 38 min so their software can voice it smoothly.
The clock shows 9 h 27 min
